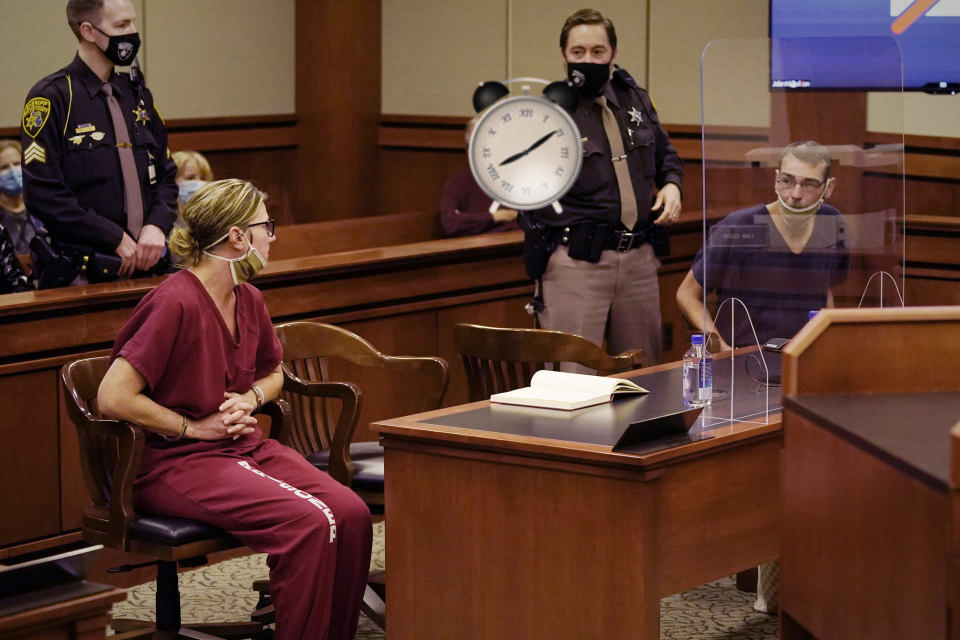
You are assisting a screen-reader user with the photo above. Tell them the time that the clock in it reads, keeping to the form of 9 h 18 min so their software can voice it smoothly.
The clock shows 8 h 09 min
